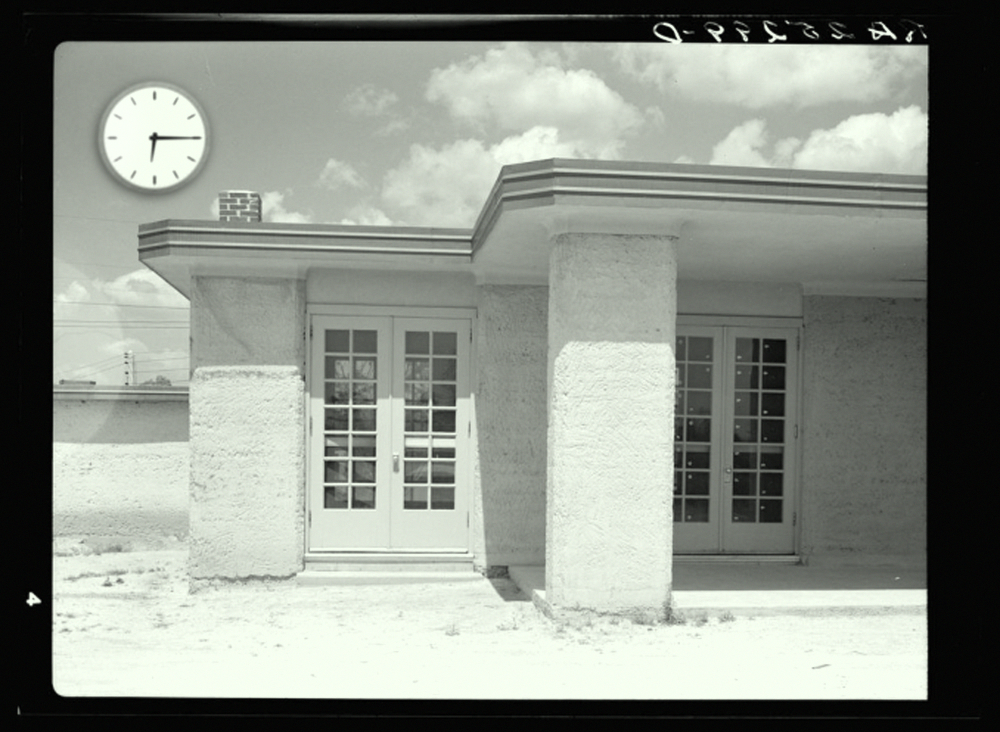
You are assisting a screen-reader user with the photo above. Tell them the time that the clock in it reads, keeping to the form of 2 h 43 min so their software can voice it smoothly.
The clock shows 6 h 15 min
